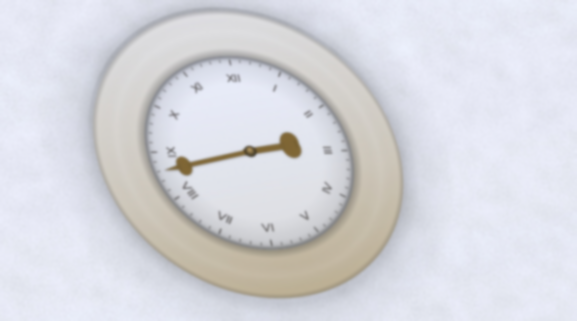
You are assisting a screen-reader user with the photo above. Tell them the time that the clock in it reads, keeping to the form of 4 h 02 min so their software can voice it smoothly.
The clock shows 2 h 43 min
